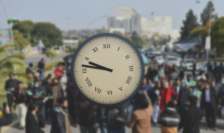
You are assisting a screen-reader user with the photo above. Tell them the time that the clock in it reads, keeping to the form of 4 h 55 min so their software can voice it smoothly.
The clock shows 9 h 47 min
